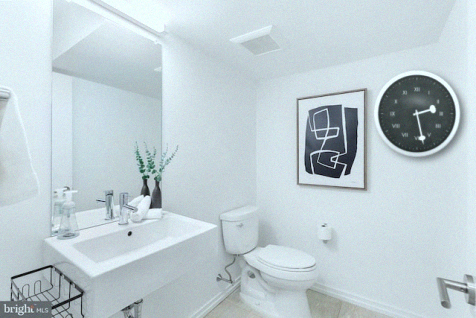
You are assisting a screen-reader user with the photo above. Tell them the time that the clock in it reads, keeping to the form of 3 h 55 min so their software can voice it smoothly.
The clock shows 2 h 28 min
